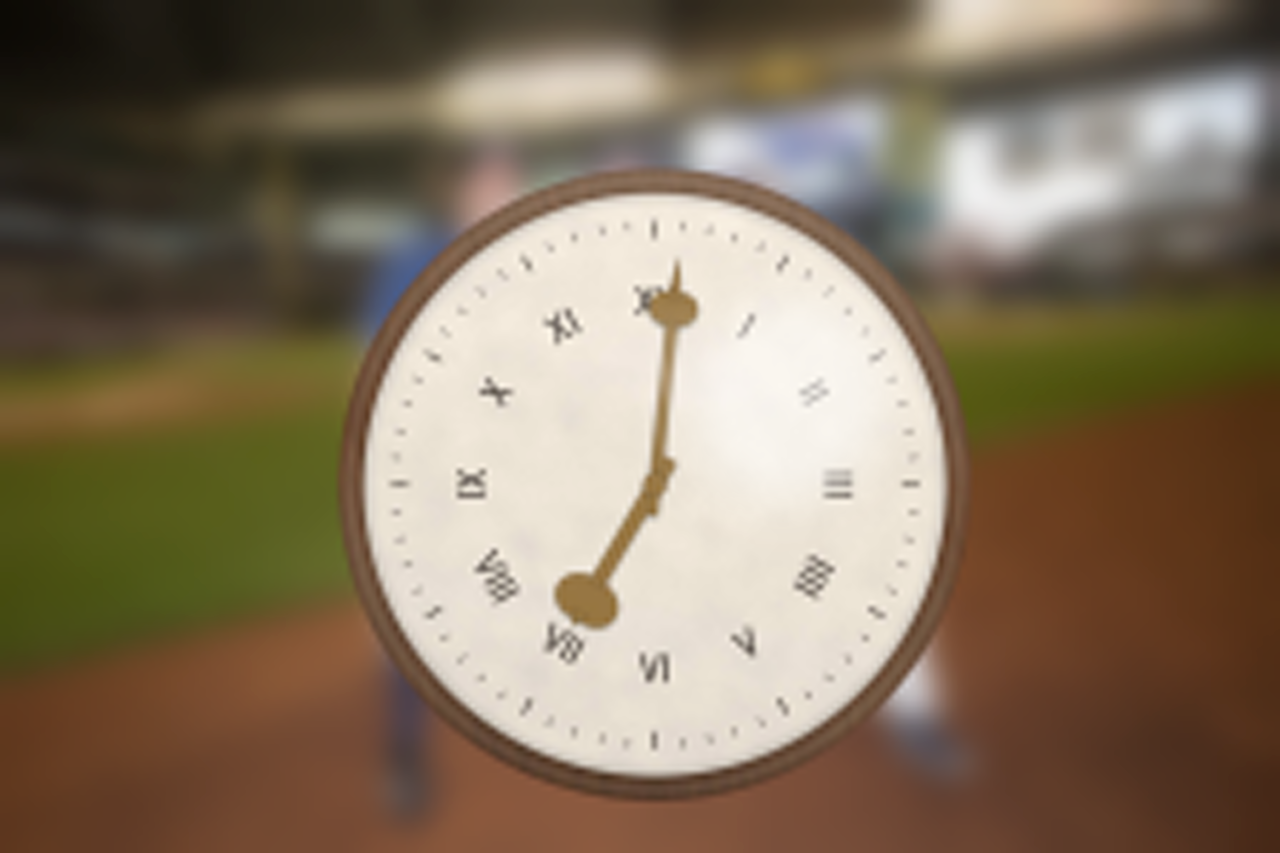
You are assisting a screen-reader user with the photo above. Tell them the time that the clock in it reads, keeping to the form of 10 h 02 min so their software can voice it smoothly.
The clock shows 7 h 01 min
